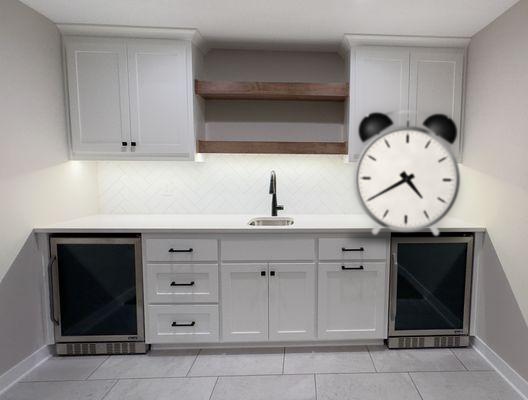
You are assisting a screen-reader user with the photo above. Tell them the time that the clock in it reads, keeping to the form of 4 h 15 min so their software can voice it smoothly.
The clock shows 4 h 40 min
